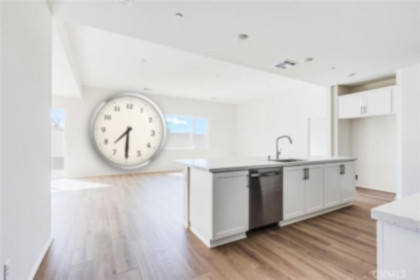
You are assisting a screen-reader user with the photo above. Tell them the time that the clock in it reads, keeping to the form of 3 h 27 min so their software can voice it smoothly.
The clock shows 7 h 30 min
